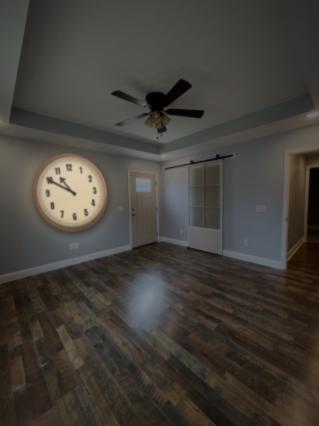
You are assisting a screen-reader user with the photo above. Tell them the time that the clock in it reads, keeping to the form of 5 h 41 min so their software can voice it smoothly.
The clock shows 10 h 50 min
